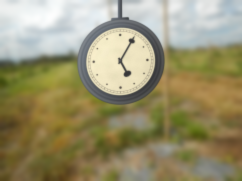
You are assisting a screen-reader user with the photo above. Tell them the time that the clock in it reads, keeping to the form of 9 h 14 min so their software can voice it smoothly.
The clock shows 5 h 05 min
